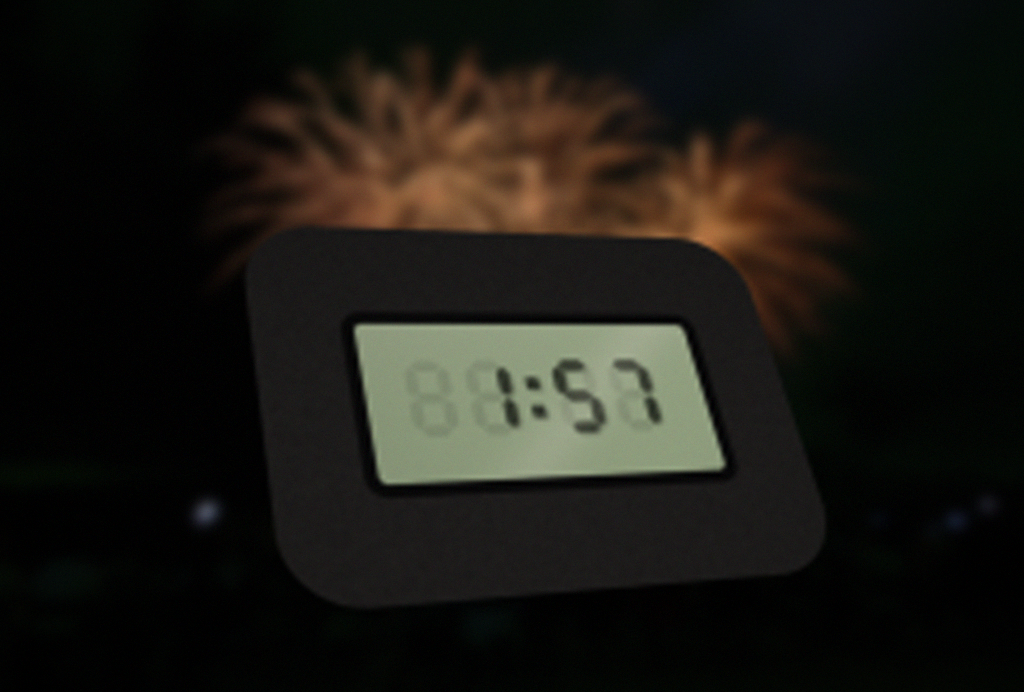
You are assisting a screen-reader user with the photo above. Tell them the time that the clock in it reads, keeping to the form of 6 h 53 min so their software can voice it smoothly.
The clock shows 1 h 57 min
